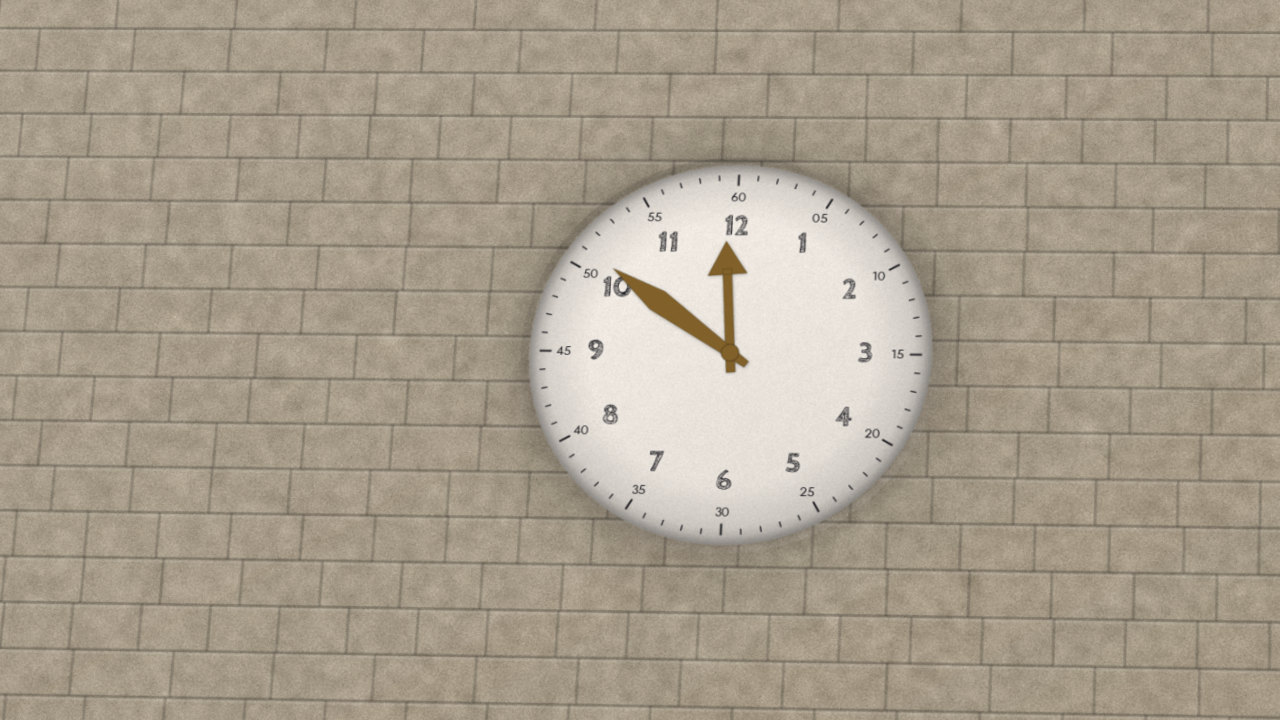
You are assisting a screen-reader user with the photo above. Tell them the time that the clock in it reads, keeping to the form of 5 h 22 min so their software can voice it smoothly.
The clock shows 11 h 51 min
